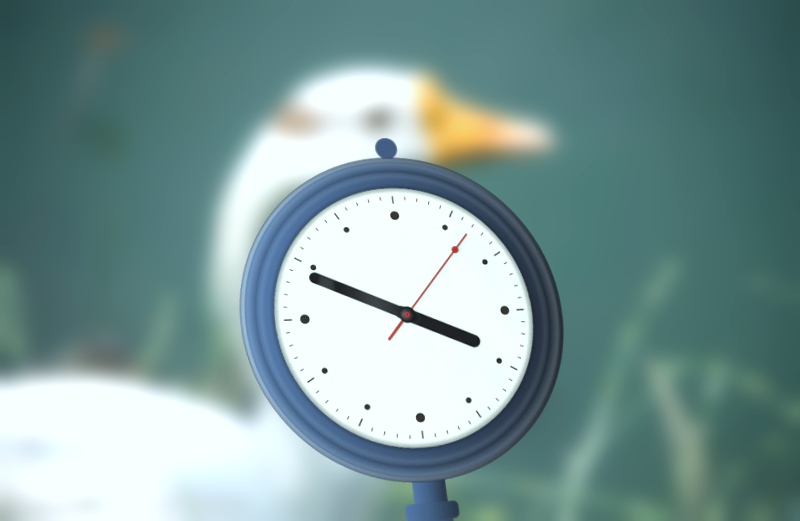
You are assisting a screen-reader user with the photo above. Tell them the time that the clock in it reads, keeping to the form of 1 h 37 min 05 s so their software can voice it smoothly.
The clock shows 3 h 49 min 07 s
